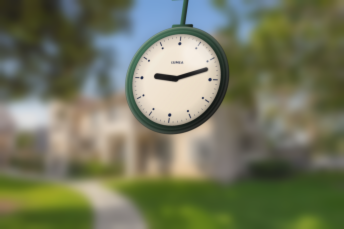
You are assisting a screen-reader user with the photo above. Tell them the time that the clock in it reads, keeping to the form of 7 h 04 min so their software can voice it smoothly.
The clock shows 9 h 12 min
